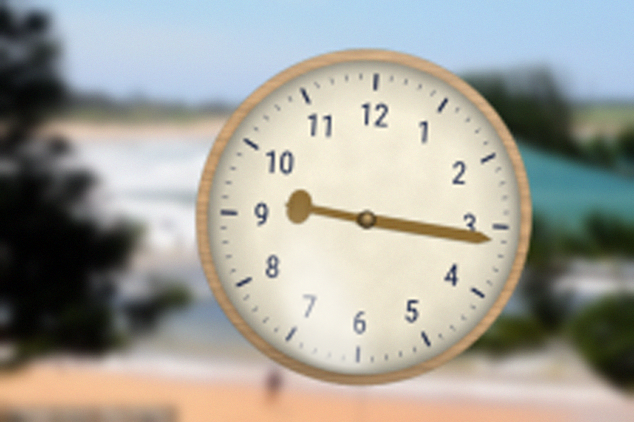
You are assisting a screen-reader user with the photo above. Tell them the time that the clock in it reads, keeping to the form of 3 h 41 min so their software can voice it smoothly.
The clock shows 9 h 16 min
